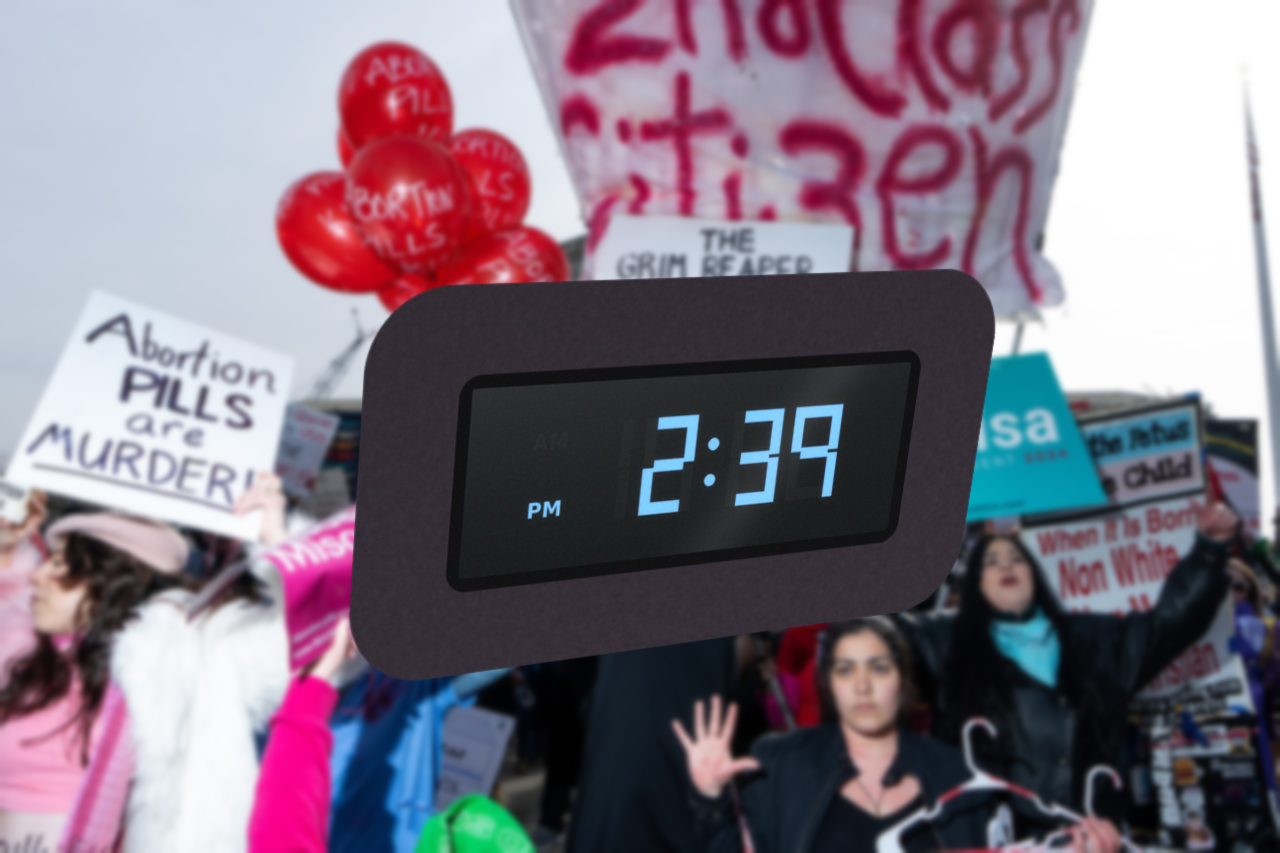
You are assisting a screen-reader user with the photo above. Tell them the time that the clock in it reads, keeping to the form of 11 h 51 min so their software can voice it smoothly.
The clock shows 2 h 39 min
